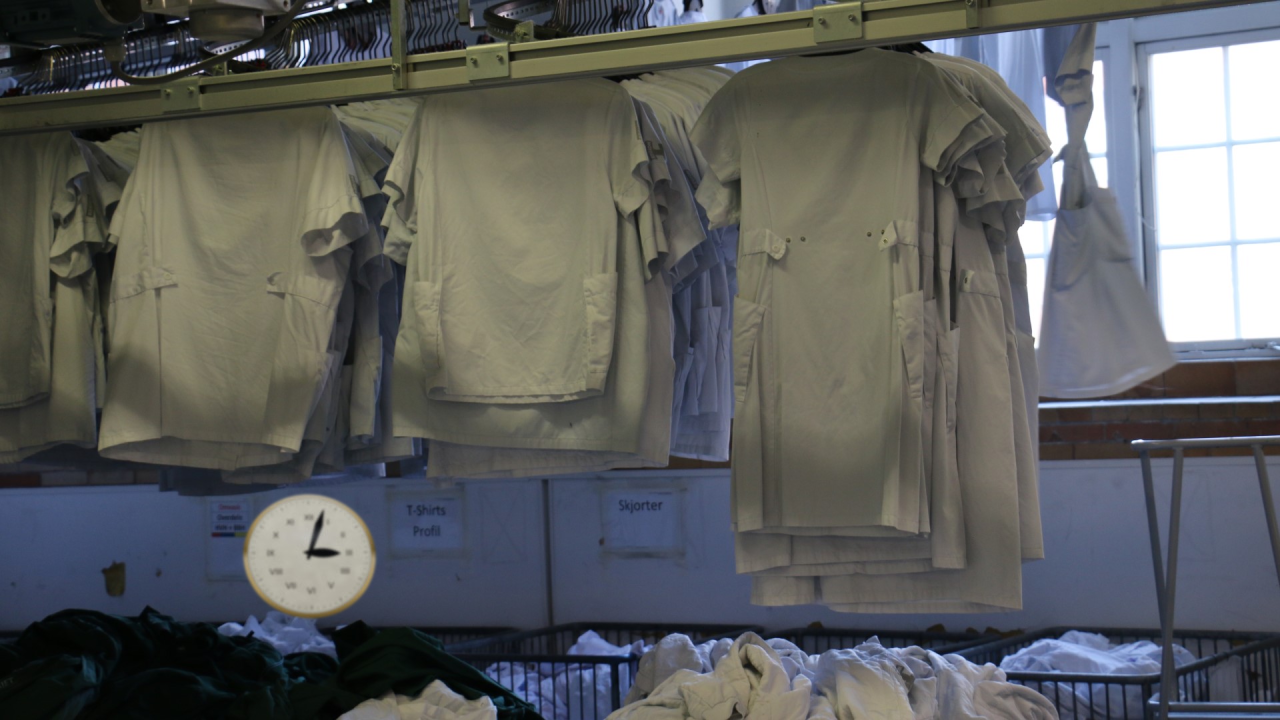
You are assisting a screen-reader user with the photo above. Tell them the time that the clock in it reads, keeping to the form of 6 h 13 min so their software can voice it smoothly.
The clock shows 3 h 03 min
